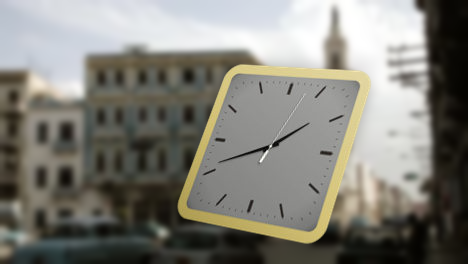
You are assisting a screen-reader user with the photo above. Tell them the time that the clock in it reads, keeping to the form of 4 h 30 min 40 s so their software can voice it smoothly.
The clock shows 1 h 41 min 03 s
